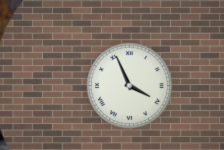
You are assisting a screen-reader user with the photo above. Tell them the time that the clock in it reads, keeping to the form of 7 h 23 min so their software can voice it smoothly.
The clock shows 3 h 56 min
